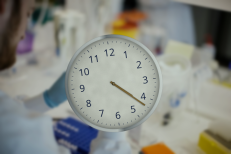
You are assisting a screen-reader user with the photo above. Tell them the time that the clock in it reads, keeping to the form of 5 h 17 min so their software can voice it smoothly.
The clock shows 4 h 22 min
